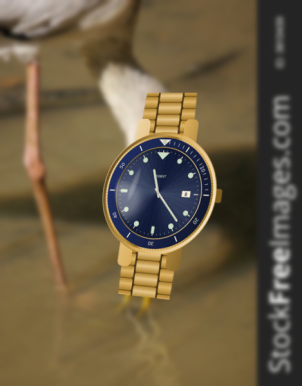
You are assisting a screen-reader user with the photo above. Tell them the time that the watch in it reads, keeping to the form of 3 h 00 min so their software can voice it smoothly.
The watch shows 11 h 23 min
